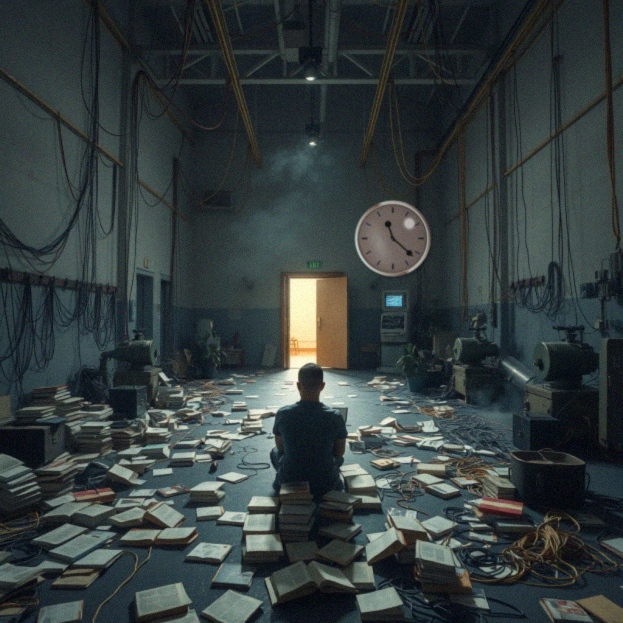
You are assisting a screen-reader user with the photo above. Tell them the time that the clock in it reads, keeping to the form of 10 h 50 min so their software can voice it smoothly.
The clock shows 11 h 22 min
